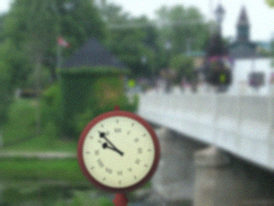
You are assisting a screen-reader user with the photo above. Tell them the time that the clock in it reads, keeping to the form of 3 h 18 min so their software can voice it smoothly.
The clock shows 9 h 53 min
